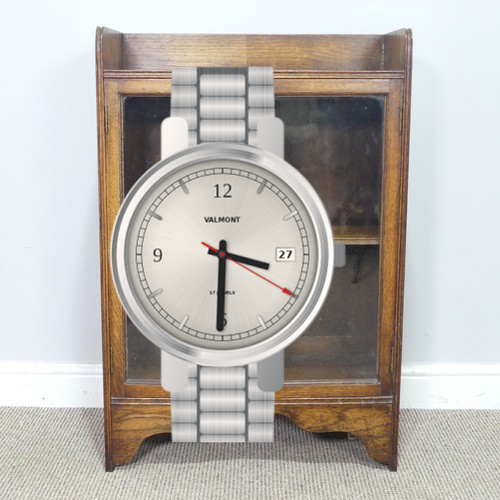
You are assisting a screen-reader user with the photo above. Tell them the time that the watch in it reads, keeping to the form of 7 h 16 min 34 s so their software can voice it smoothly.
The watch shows 3 h 30 min 20 s
